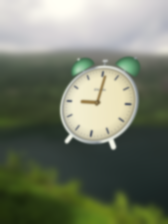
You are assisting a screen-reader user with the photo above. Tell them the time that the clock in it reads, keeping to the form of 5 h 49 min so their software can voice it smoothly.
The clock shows 9 h 01 min
